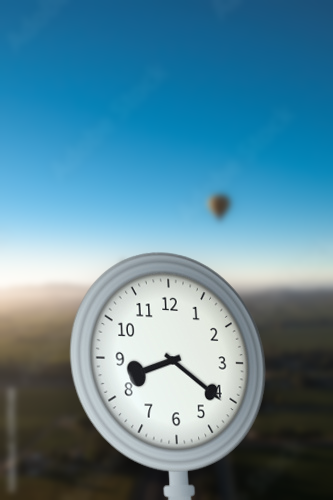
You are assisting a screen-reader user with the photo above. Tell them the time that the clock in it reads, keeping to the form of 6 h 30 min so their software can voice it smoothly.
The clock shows 8 h 21 min
